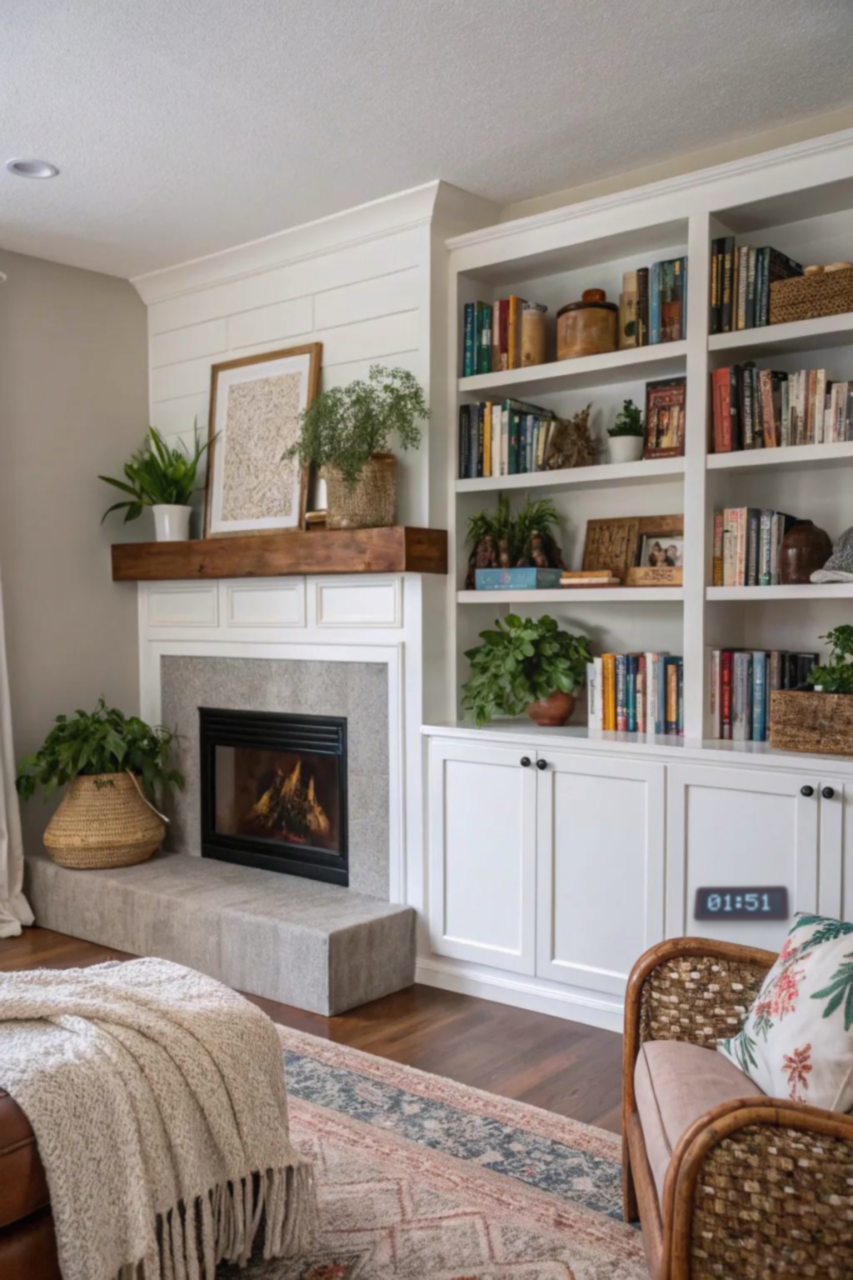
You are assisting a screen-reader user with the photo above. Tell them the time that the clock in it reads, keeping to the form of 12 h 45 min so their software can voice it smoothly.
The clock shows 1 h 51 min
